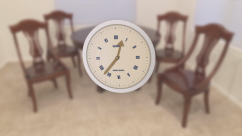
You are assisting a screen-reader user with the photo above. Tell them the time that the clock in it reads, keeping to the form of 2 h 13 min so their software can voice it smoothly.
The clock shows 12 h 37 min
